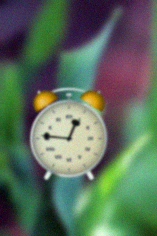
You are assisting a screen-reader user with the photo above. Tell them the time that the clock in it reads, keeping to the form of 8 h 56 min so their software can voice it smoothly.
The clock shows 12 h 46 min
